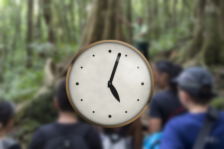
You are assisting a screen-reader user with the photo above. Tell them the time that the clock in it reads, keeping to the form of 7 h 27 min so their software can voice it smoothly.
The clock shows 5 h 03 min
